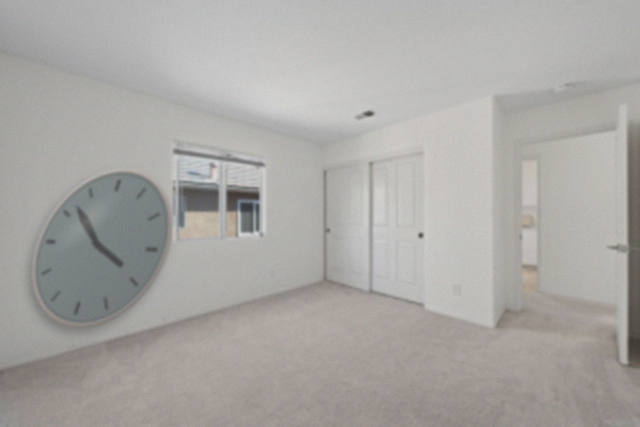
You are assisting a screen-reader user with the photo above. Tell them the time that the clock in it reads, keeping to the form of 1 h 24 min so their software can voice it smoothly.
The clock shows 3 h 52 min
